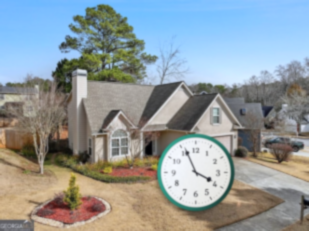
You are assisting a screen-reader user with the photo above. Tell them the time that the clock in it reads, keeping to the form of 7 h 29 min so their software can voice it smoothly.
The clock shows 3 h 56 min
